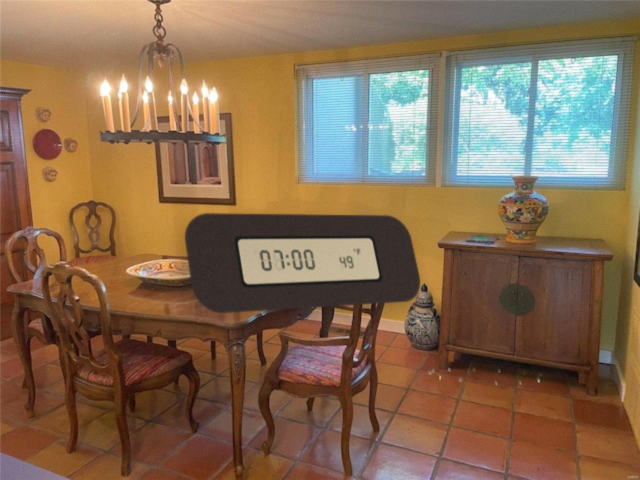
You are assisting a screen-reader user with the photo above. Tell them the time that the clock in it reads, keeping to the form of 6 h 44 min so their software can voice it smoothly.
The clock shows 7 h 00 min
